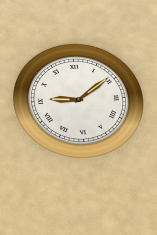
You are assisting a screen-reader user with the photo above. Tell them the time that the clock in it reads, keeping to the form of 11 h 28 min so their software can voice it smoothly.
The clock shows 9 h 09 min
